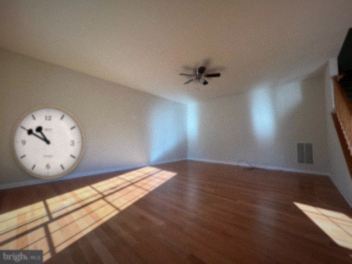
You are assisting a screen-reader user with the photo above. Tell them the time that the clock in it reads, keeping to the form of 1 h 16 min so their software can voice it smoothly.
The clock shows 10 h 50 min
